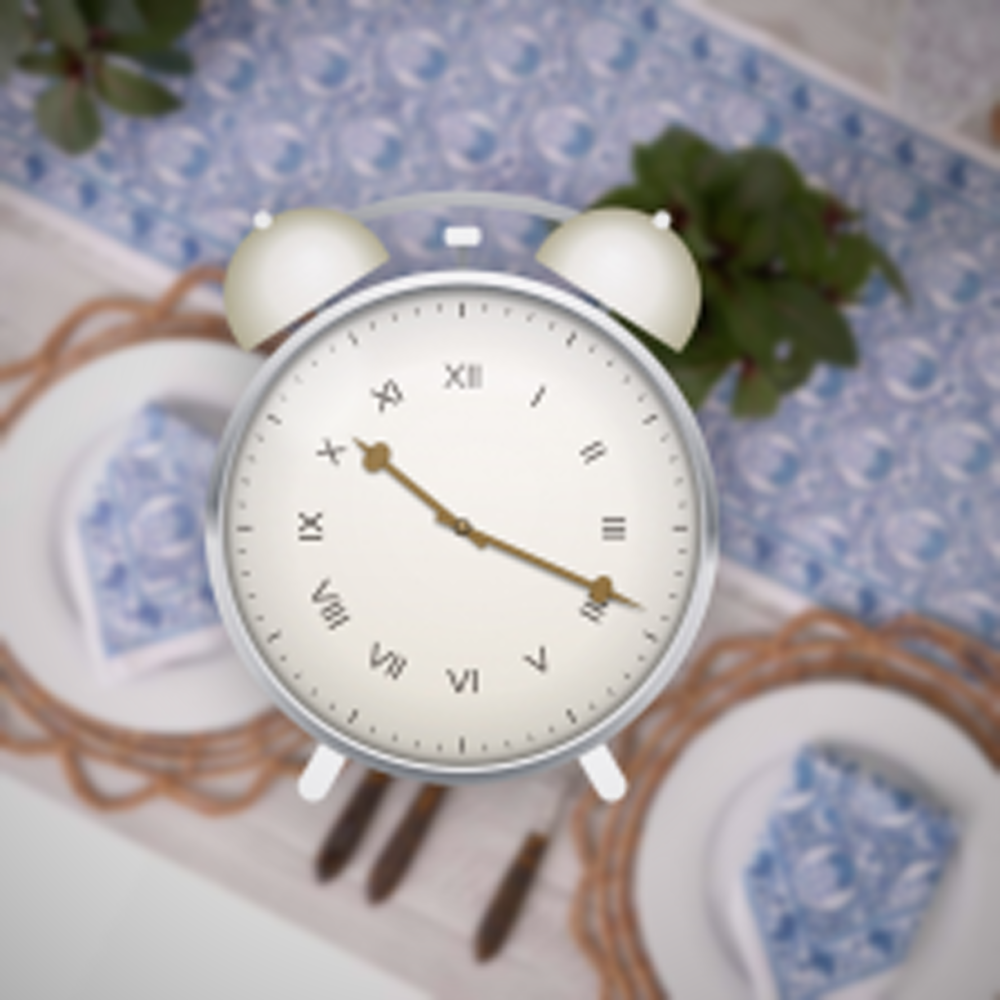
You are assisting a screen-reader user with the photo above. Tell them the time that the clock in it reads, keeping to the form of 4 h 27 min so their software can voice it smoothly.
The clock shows 10 h 19 min
